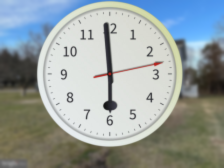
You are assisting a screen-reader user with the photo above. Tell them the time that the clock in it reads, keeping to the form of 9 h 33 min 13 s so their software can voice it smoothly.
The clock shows 5 h 59 min 13 s
